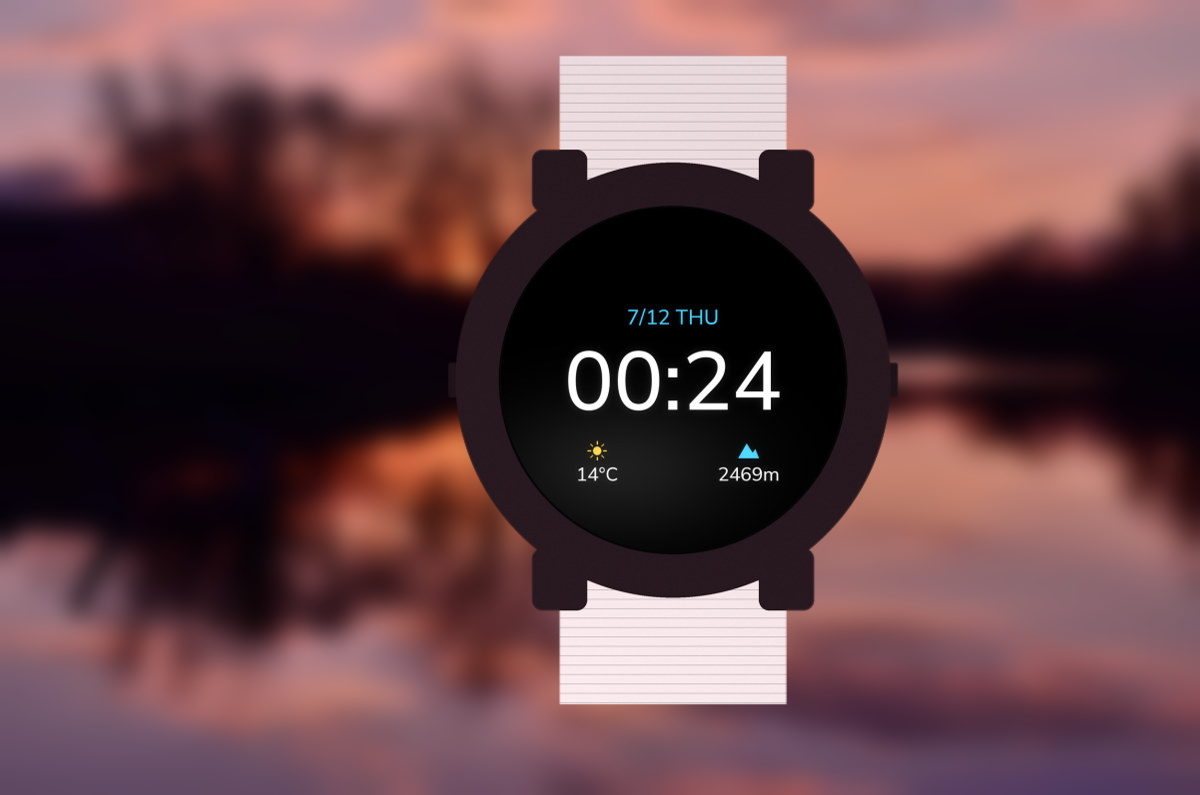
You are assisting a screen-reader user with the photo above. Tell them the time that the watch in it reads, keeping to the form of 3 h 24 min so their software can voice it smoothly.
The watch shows 0 h 24 min
